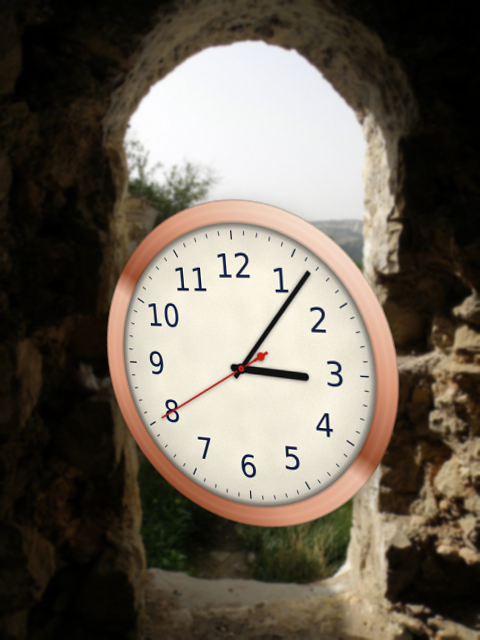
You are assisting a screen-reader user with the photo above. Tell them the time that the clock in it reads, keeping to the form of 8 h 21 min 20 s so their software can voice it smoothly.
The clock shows 3 h 06 min 40 s
